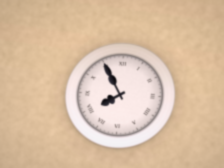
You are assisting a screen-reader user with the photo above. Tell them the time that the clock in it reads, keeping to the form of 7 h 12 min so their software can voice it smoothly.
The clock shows 7 h 55 min
